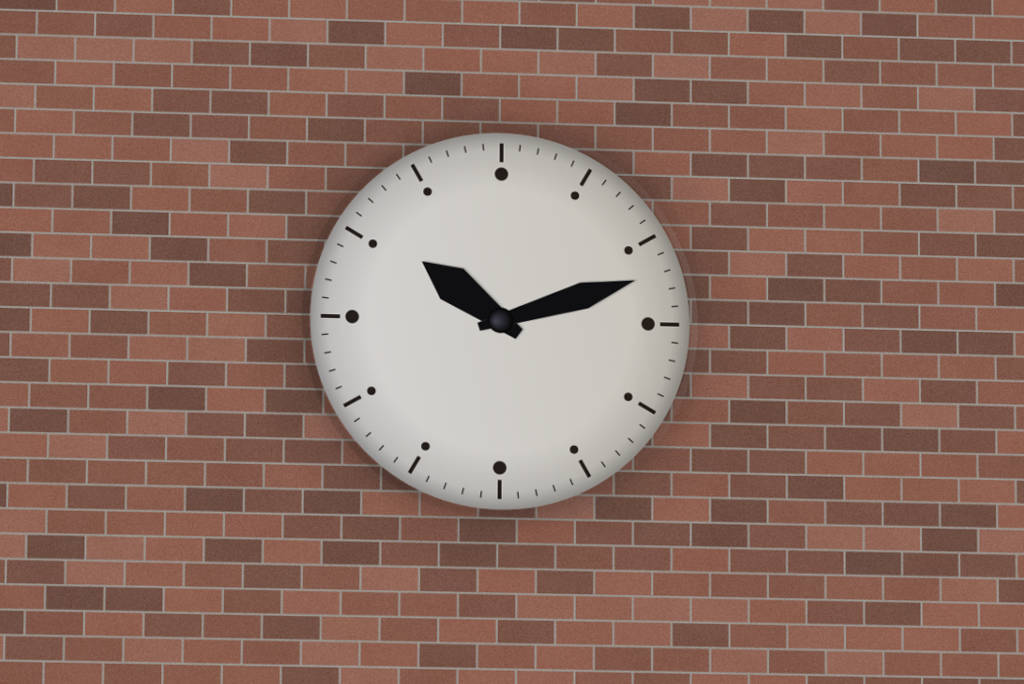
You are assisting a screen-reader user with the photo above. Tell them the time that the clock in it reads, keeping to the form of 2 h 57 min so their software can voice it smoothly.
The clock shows 10 h 12 min
